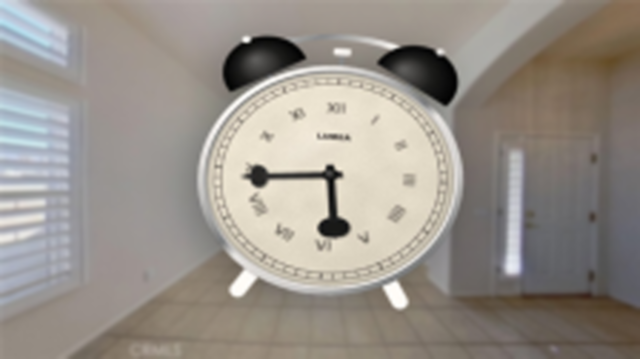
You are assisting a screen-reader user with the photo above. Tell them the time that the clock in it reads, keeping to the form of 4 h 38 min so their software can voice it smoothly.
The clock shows 5 h 44 min
